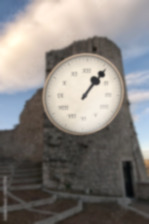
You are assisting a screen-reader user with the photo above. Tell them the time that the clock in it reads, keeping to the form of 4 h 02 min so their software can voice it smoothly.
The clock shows 1 h 06 min
